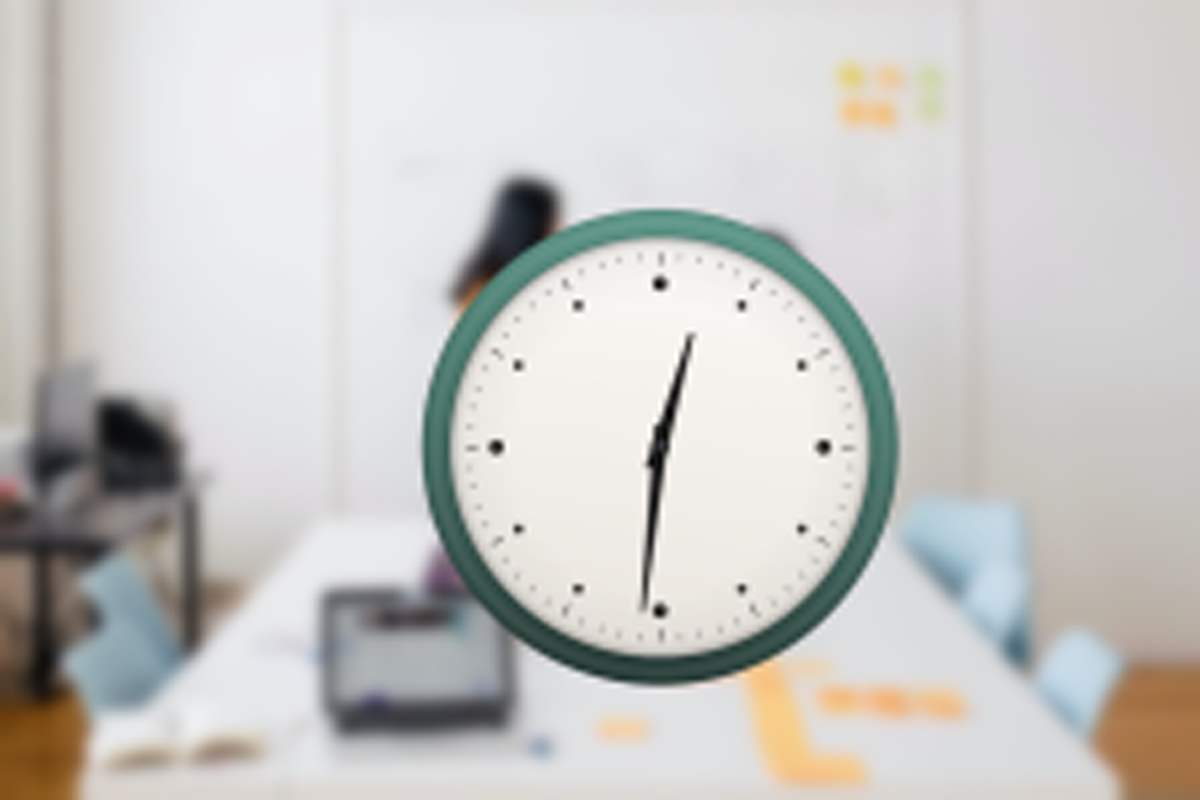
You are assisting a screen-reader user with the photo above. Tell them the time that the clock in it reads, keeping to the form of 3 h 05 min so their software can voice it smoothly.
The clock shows 12 h 31 min
